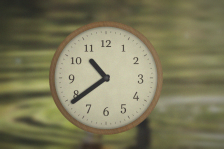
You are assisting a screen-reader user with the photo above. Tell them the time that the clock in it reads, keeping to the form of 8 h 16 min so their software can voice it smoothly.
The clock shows 10 h 39 min
